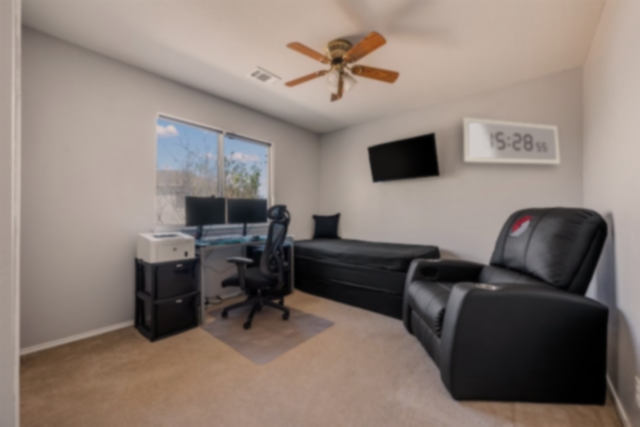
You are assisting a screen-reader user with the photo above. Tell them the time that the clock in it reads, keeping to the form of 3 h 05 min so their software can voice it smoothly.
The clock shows 15 h 28 min
